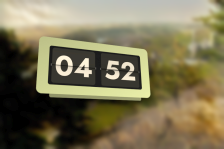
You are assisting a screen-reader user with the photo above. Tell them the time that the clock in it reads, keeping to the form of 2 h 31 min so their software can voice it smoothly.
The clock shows 4 h 52 min
